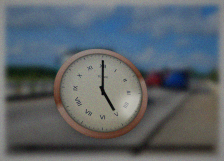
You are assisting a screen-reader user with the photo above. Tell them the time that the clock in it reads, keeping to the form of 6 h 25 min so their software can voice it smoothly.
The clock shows 5 h 00 min
